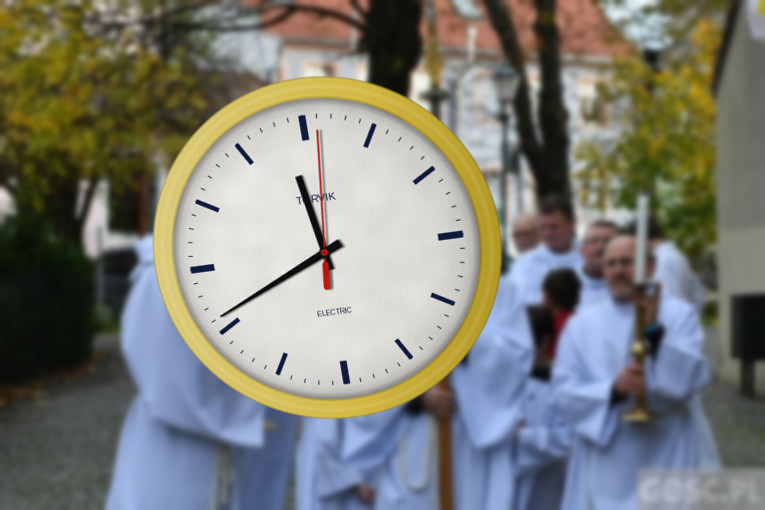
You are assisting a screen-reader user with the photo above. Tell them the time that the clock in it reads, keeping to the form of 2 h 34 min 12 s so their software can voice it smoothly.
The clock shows 11 h 41 min 01 s
